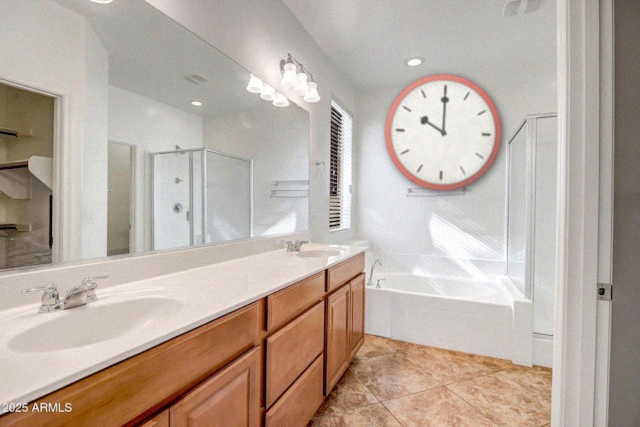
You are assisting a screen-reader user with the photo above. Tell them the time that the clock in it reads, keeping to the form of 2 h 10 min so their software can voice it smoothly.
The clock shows 10 h 00 min
